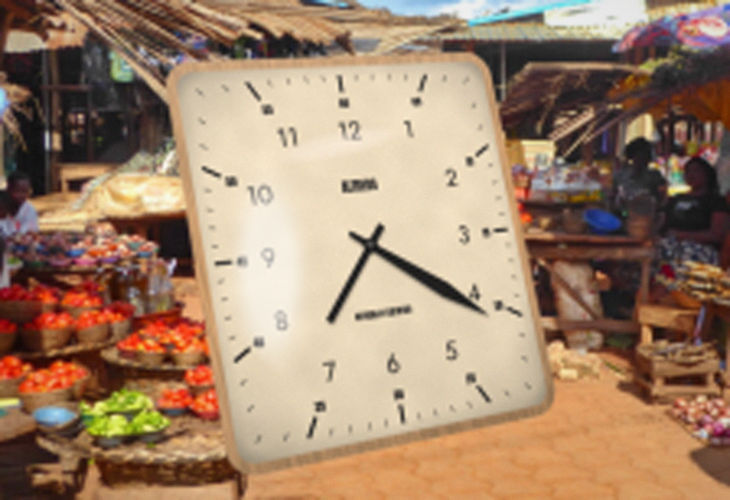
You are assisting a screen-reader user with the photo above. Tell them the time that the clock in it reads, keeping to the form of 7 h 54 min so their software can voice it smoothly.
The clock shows 7 h 21 min
